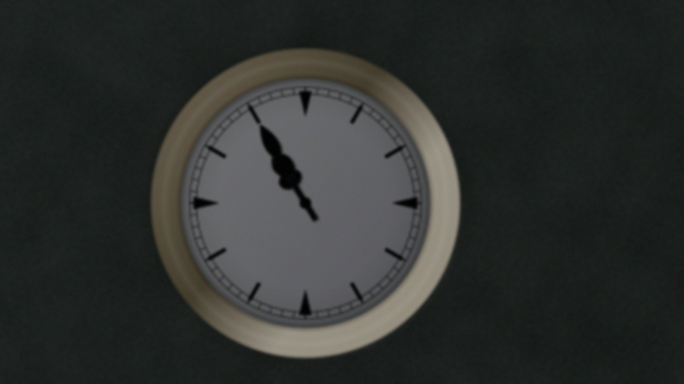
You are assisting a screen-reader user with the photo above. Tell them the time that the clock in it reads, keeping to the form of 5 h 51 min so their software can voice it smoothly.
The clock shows 10 h 55 min
